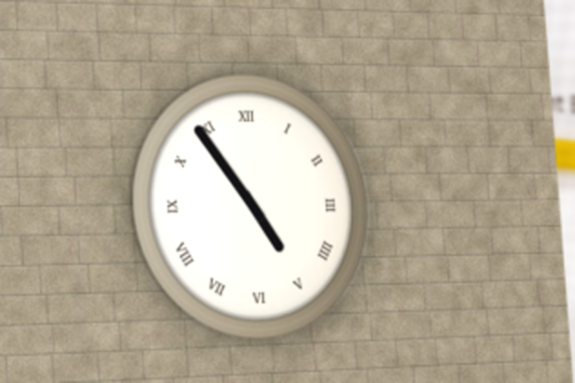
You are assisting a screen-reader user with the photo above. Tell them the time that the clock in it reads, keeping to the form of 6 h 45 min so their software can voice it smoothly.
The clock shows 4 h 54 min
